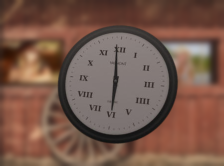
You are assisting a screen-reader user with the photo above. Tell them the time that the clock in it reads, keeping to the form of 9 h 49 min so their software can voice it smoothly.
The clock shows 5 h 59 min
